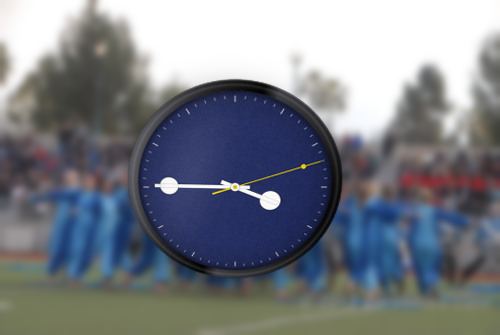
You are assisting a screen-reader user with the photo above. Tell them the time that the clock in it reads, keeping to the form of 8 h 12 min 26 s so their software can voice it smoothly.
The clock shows 3 h 45 min 12 s
